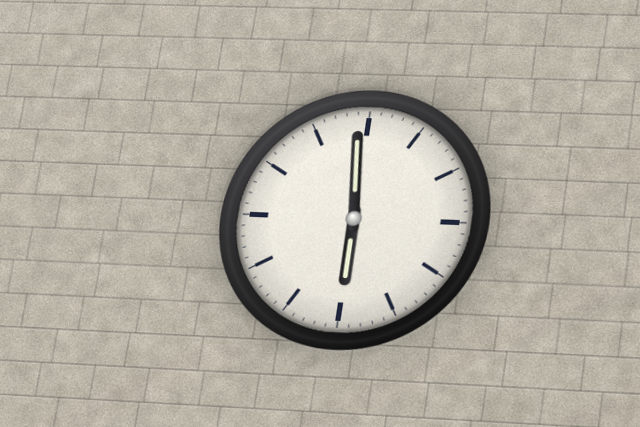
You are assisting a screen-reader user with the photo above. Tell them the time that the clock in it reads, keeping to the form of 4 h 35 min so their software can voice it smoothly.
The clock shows 5 h 59 min
